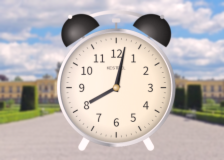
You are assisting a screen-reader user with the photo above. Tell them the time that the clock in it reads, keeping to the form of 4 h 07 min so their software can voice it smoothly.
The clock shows 8 h 02 min
